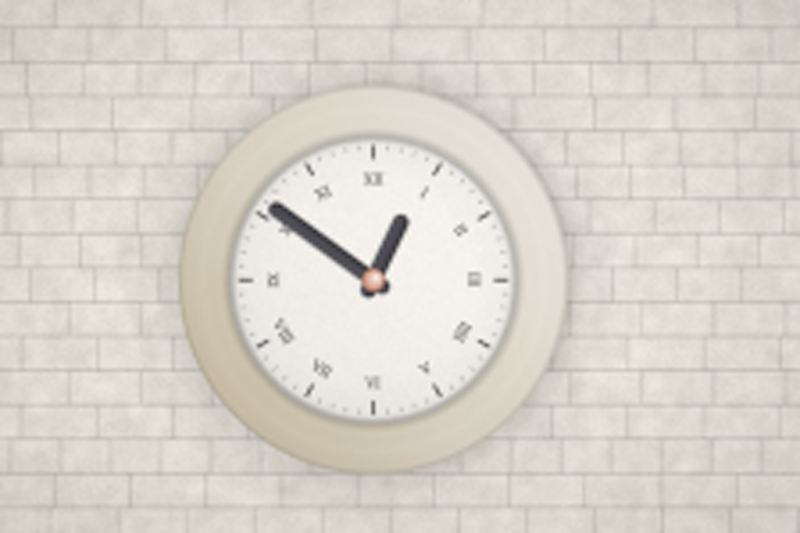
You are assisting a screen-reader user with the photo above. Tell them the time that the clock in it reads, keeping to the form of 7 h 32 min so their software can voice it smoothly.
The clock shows 12 h 51 min
